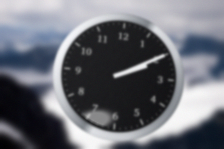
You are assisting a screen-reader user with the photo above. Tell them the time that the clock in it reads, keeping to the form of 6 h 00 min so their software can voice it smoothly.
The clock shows 2 h 10 min
